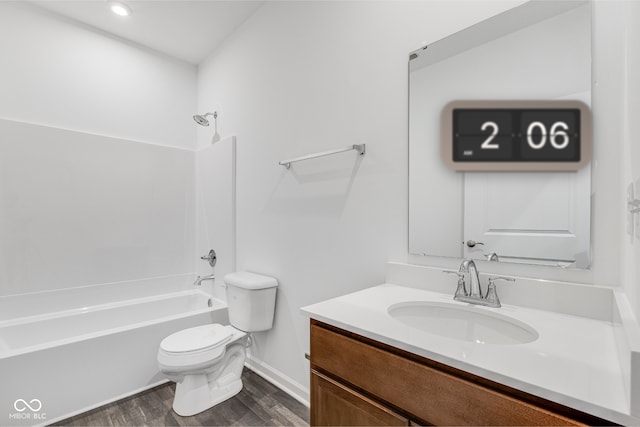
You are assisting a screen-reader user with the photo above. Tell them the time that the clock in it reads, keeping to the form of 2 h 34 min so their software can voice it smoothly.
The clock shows 2 h 06 min
